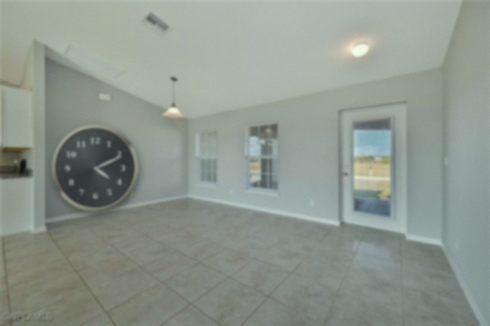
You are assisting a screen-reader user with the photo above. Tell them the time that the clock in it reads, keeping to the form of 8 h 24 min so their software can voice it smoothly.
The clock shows 4 h 11 min
